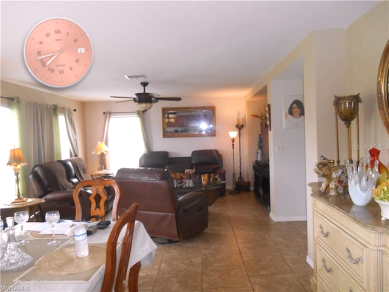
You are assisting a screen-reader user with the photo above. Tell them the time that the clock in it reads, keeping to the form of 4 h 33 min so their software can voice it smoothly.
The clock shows 7 h 43 min
